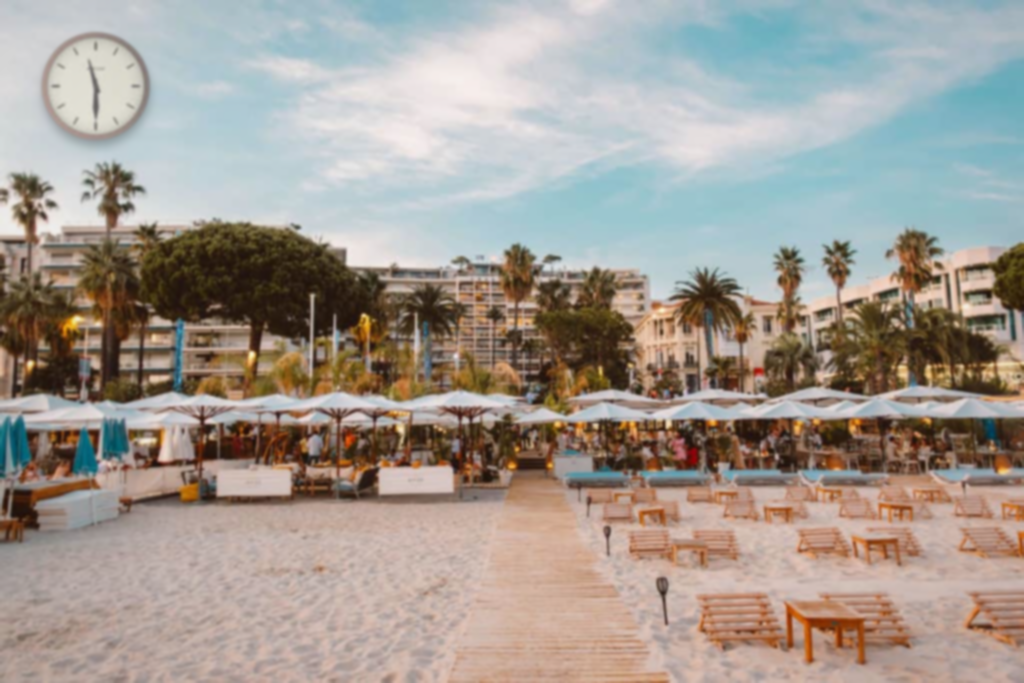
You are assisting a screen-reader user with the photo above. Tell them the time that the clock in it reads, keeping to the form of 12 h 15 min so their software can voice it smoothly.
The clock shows 11 h 30 min
